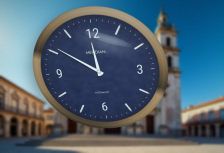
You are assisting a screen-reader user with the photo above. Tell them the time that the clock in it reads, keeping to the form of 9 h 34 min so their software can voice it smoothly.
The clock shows 11 h 51 min
